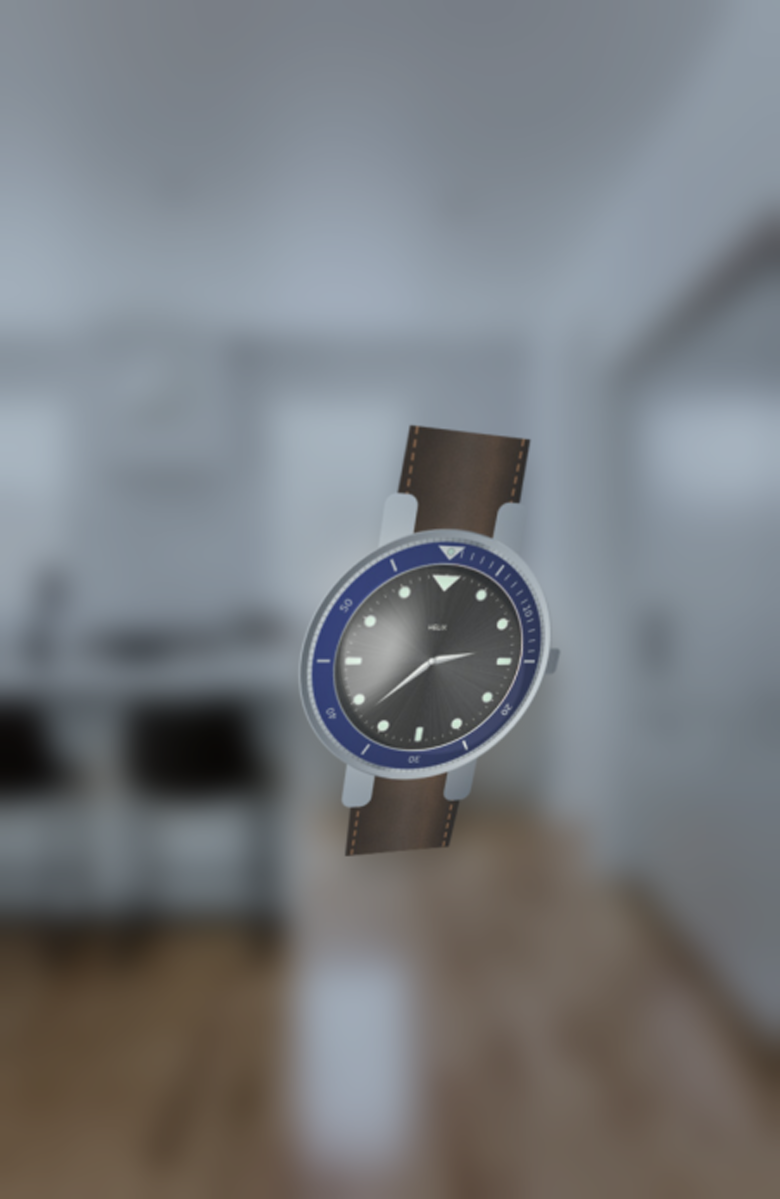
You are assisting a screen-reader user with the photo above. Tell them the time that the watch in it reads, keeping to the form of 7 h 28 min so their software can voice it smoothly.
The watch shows 2 h 38 min
